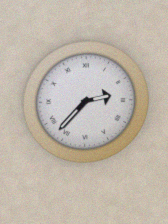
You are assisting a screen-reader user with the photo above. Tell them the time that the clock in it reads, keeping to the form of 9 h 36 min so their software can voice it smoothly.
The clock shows 2 h 37 min
